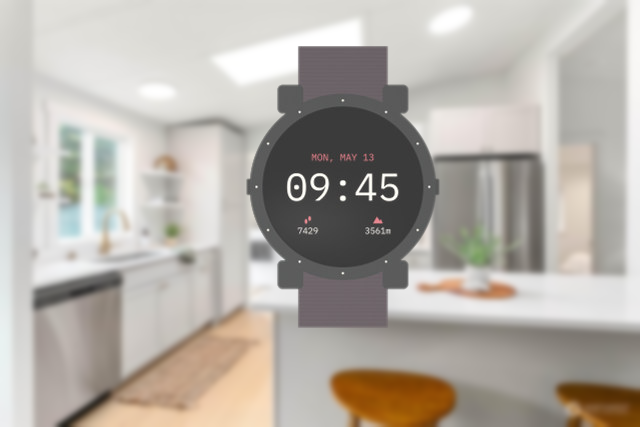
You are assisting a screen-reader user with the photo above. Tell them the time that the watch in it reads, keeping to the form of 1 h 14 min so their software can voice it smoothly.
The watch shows 9 h 45 min
